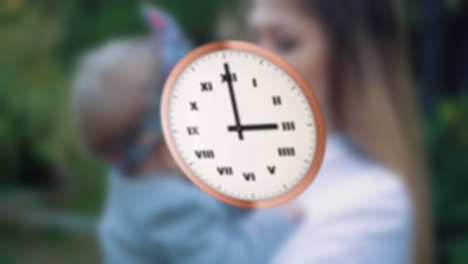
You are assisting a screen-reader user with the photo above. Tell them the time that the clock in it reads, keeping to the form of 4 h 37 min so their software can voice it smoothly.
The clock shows 3 h 00 min
